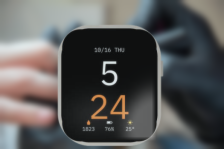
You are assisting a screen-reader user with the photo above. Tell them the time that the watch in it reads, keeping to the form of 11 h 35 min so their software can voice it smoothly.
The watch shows 5 h 24 min
